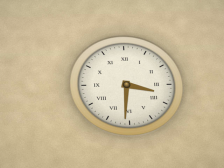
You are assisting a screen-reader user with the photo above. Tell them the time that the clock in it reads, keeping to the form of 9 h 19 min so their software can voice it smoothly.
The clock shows 3 h 31 min
